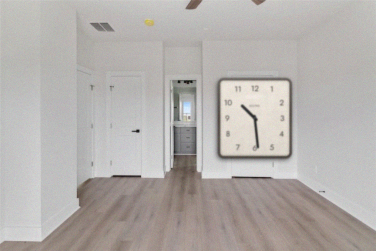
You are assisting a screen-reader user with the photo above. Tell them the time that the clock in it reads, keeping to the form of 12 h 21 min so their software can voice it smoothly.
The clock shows 10 h 29 min
